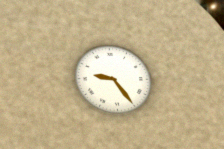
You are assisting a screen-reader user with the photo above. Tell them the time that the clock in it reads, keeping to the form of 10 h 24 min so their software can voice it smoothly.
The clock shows 9 h 25 min
